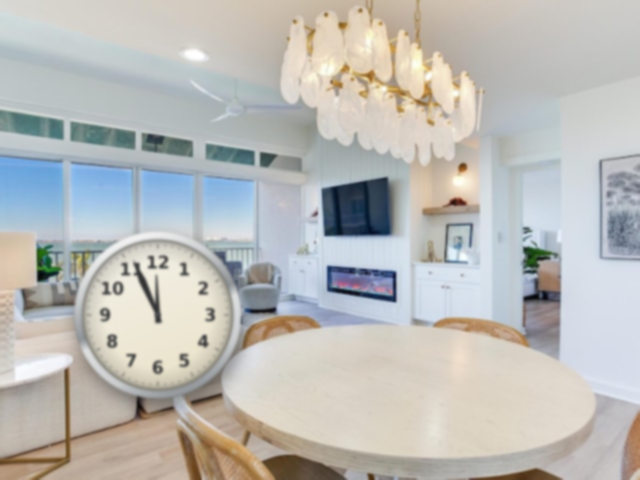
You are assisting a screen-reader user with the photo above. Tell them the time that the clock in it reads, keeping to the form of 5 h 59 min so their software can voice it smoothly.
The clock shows 11 h 56 min
